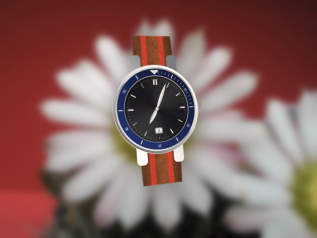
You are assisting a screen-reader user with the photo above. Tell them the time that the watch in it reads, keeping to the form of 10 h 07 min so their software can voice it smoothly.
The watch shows 7 h 04 min
